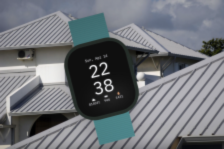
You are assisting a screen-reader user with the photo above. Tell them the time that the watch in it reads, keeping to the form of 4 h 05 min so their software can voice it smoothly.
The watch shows 22 h 38 min
